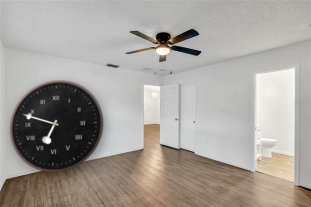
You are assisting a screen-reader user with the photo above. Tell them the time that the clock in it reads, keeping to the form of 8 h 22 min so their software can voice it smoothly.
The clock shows 6 h 48 min
